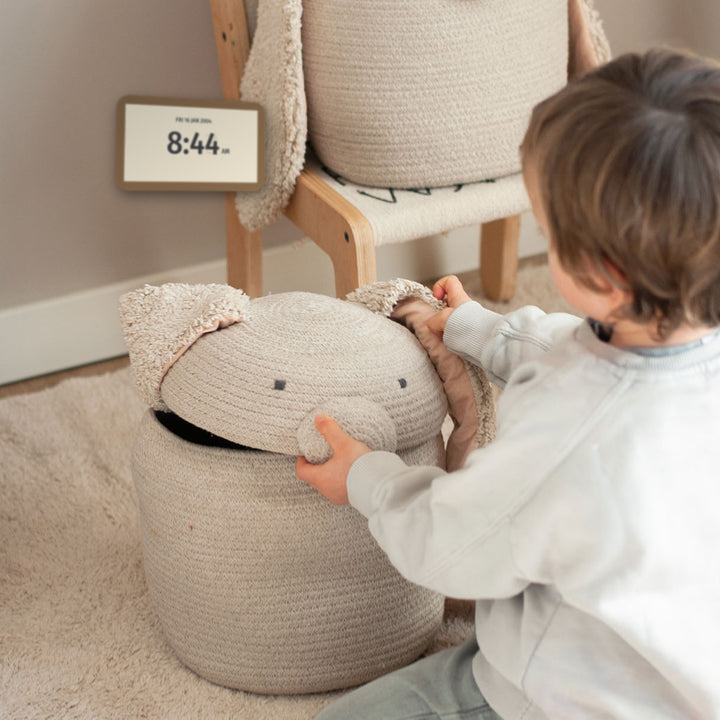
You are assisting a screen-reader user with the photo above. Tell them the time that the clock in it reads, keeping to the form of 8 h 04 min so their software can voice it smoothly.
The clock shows 8 h 44 min
